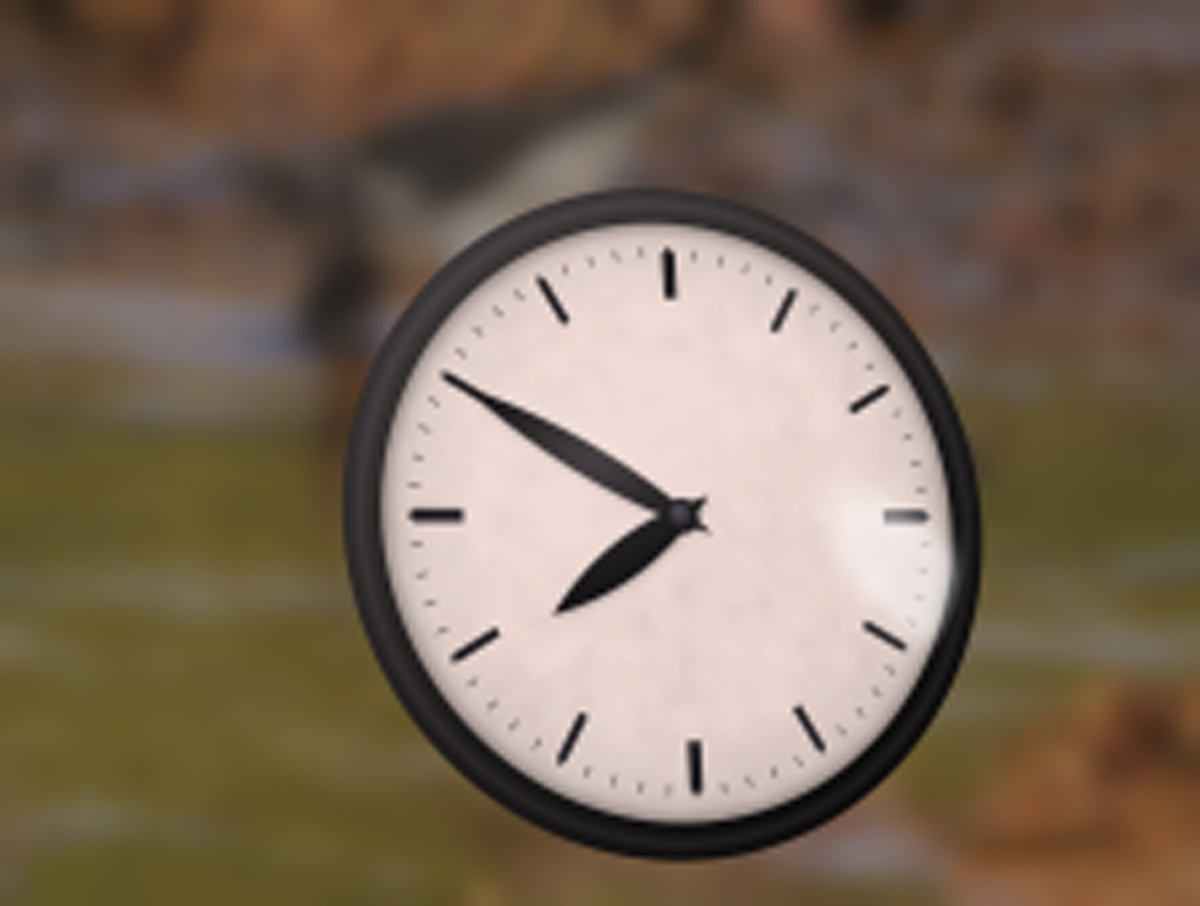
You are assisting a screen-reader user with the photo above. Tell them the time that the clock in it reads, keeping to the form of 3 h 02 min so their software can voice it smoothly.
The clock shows 7 h 50 min
